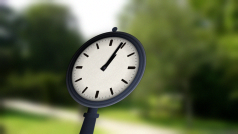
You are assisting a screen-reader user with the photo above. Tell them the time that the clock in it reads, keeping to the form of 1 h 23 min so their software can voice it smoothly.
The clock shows 1 h 04 min
